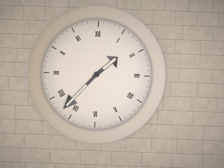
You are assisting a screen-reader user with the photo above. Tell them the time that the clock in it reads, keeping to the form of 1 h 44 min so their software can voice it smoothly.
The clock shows 1 h 37 min
